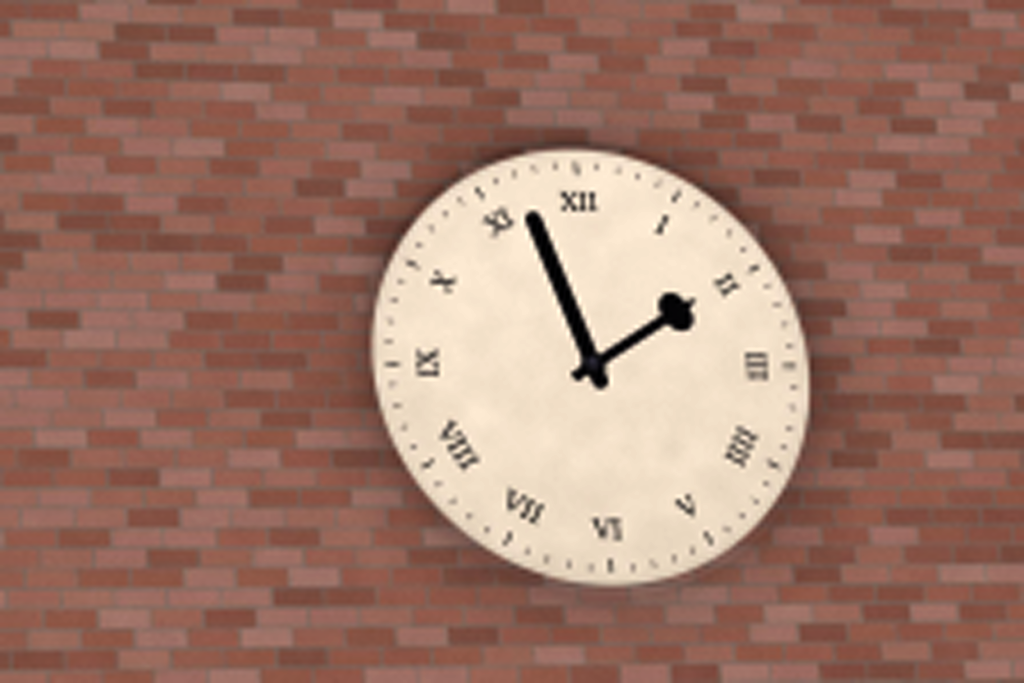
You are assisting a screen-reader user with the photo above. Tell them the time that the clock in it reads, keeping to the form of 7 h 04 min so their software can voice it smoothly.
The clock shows 1 h 57 min
